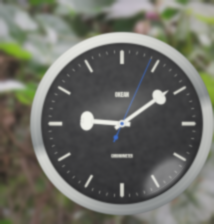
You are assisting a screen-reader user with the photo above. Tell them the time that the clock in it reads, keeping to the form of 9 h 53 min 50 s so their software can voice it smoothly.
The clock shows 9 h 09 min 04 s
